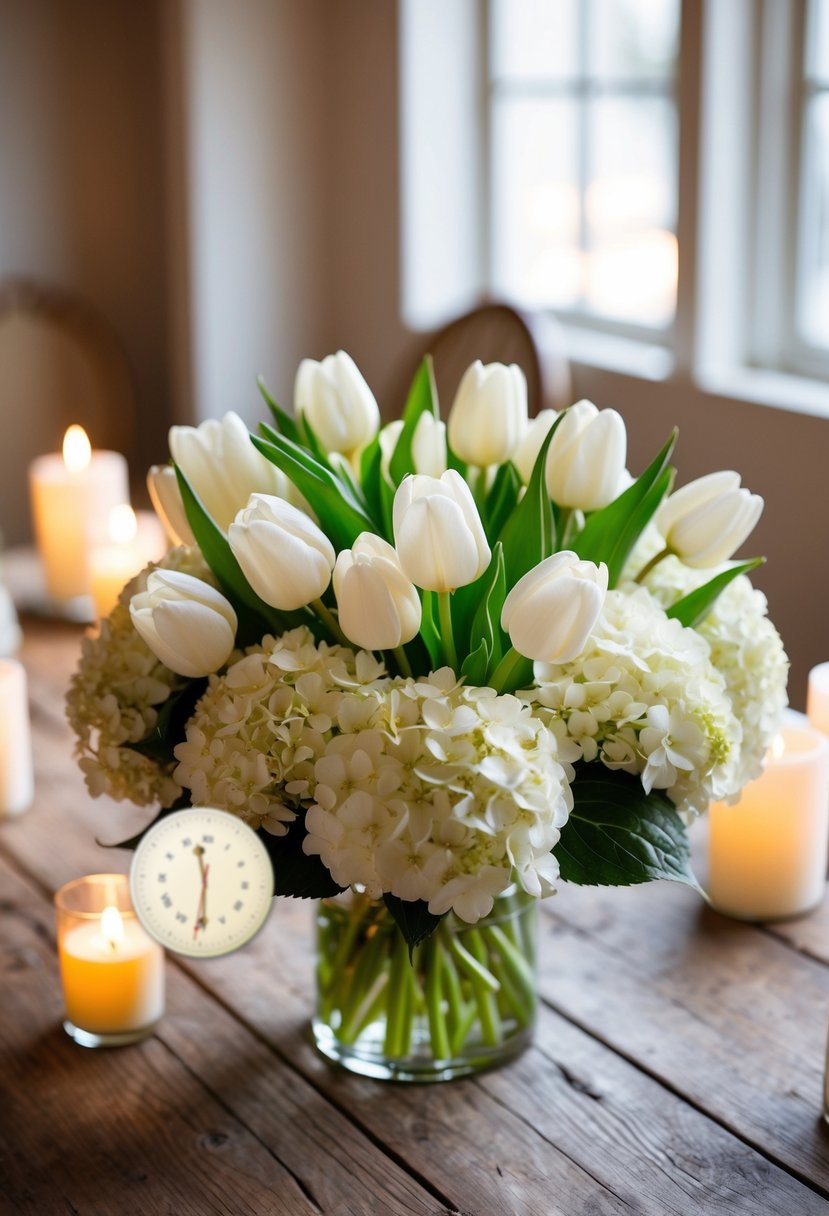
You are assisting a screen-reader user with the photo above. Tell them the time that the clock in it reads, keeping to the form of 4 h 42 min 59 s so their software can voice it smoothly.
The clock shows 11 h 29 min 31 s
